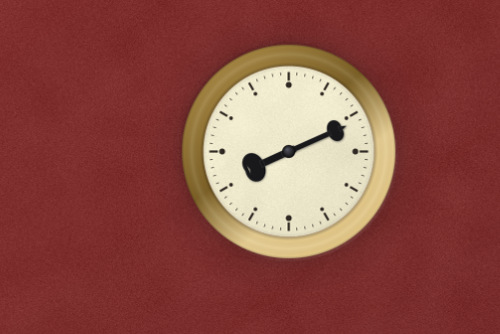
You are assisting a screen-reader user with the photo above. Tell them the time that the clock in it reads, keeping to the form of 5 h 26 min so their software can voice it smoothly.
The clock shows 8 h 11 min
